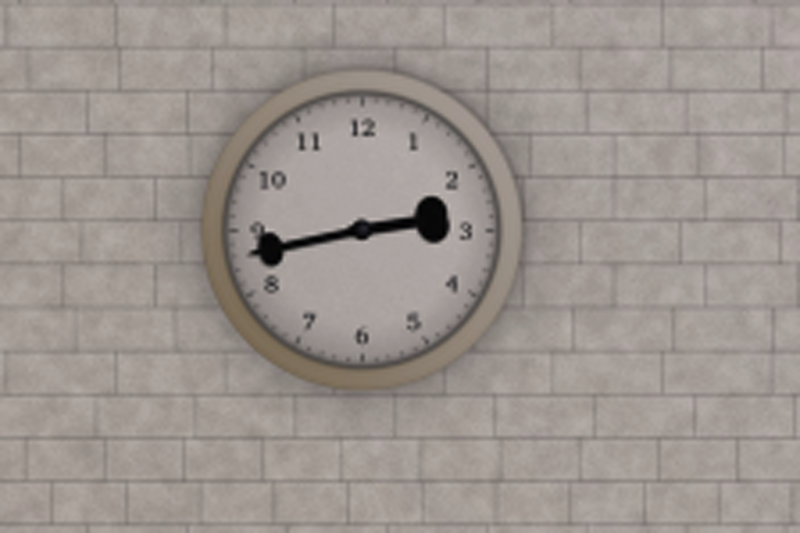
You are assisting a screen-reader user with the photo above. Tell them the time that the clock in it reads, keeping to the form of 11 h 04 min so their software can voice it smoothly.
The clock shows 2 h 43 min
